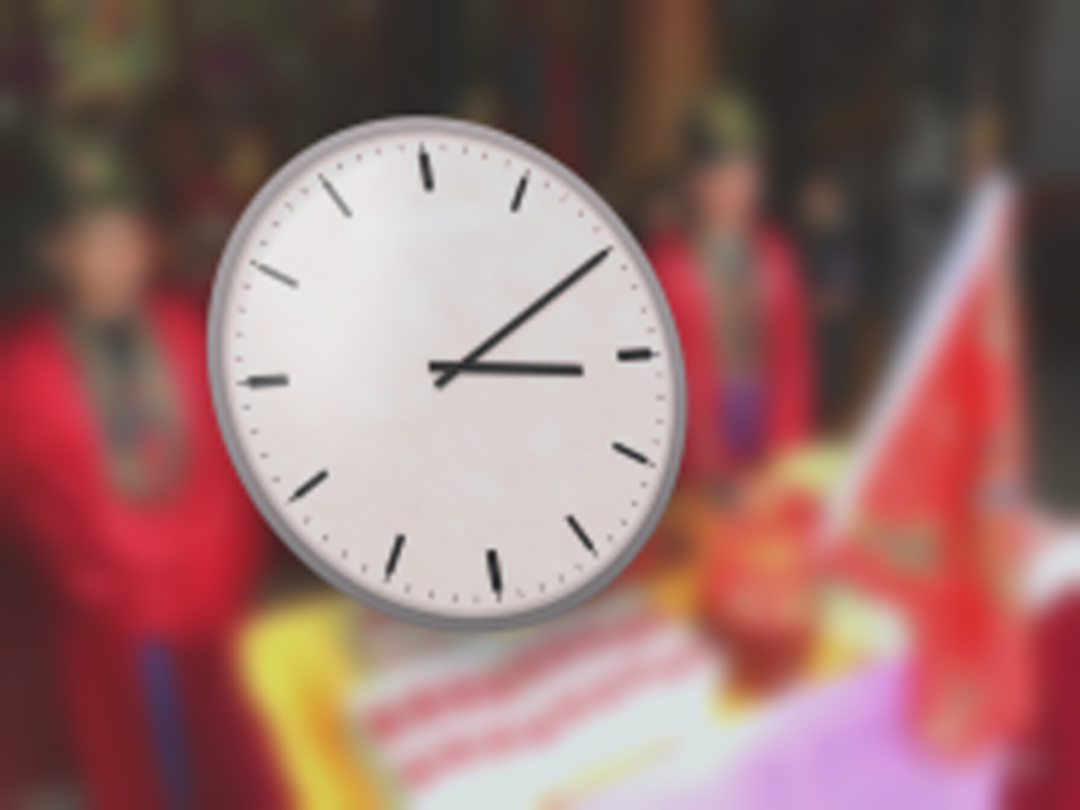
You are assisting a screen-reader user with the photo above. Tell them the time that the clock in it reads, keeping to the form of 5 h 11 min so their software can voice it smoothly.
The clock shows 3 h 10 min
